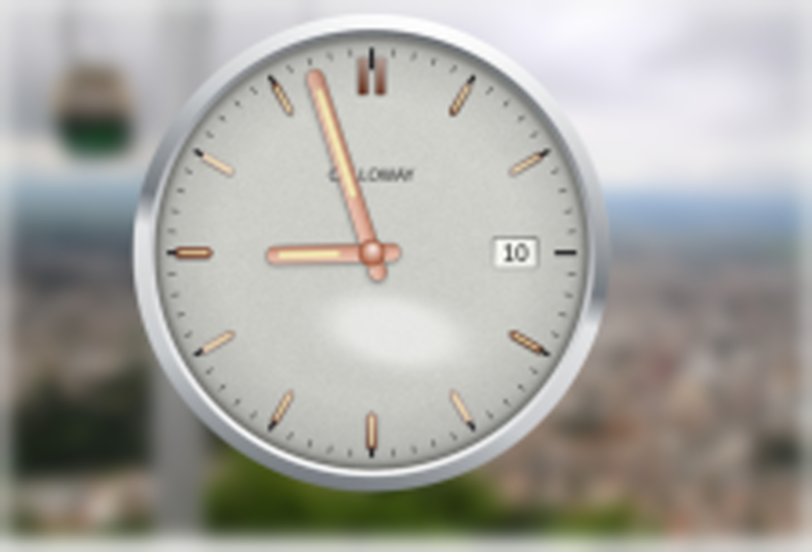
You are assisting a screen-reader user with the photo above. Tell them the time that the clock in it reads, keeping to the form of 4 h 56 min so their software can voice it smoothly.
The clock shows 8 h 57 min
